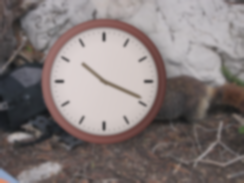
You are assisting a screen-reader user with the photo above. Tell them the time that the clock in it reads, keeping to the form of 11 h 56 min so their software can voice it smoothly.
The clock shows 10 h 19 min
